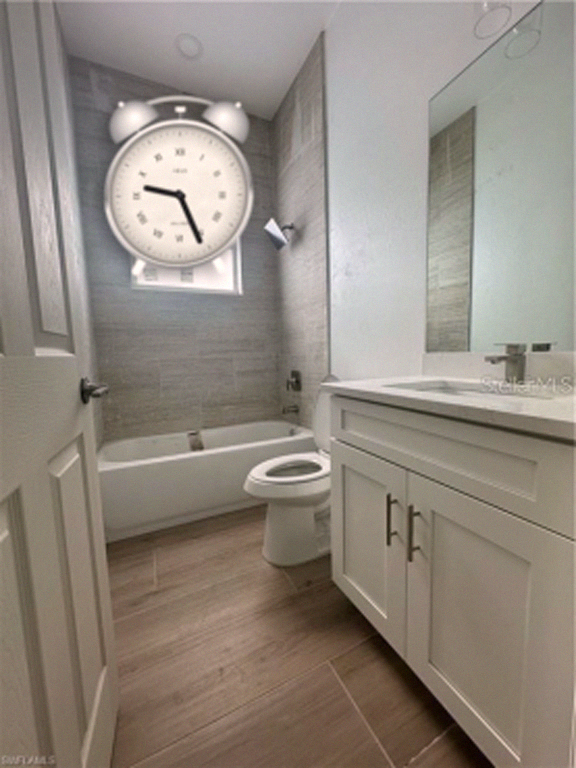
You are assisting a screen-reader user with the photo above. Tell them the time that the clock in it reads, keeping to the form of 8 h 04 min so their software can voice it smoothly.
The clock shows 9 h 26 min
